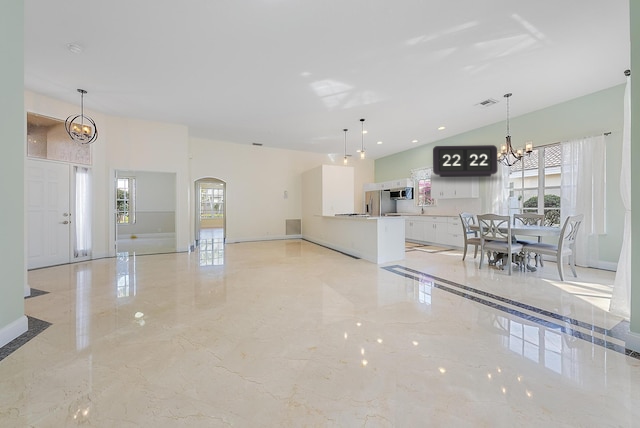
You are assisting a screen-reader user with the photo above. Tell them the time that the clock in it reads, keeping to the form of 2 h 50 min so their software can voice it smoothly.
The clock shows 22 h 22 min
